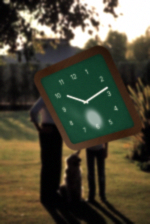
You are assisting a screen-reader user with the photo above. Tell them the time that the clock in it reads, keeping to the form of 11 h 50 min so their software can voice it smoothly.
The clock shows 10 h 13 min
